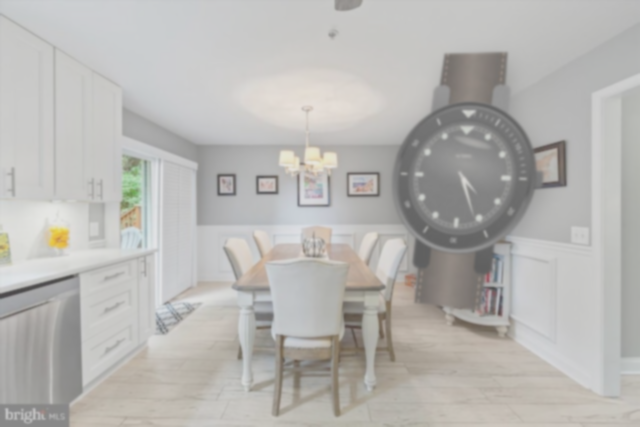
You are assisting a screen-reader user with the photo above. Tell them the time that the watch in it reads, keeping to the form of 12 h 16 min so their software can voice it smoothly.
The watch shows 4 h 26 min
